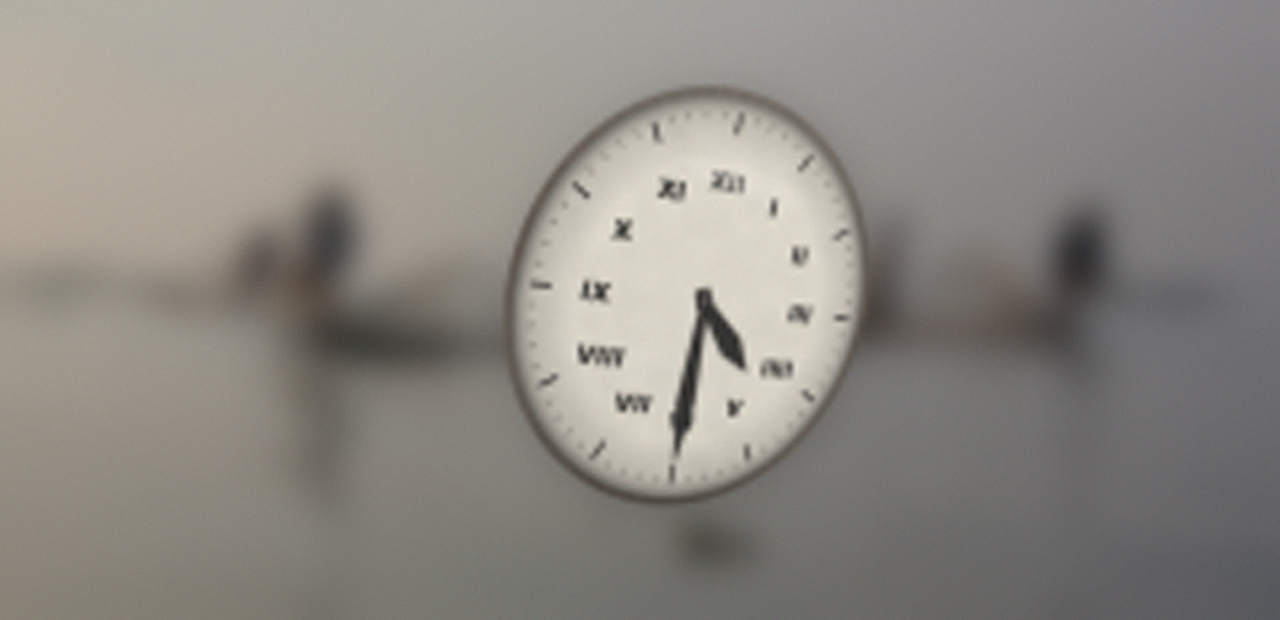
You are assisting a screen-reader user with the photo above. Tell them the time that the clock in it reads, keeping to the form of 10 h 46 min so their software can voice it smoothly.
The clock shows 4 h 30 min
